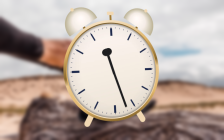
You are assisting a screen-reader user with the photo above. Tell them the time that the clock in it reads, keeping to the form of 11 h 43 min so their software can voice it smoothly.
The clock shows 11 h 27 min
